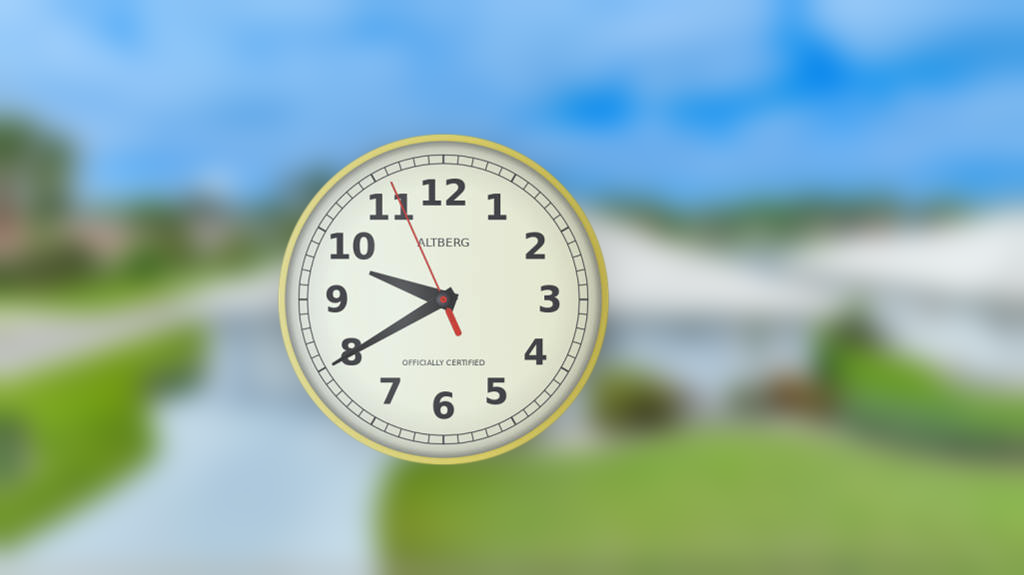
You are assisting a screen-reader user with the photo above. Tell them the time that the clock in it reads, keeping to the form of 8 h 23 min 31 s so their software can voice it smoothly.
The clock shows 9 h 39 min 56 s
